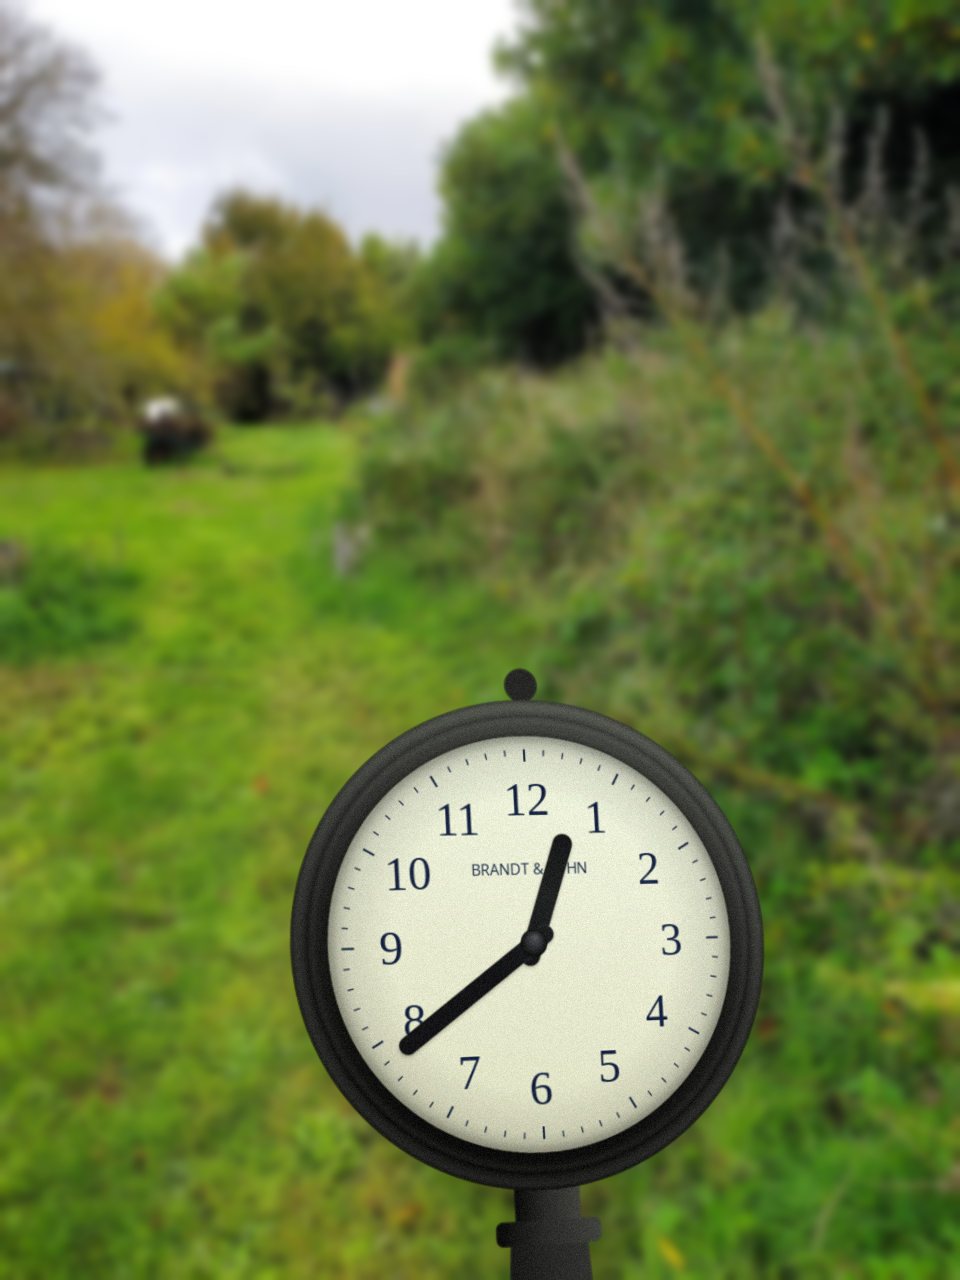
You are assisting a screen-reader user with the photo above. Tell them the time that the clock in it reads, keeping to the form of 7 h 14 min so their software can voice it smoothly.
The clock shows 12 h 39 min
